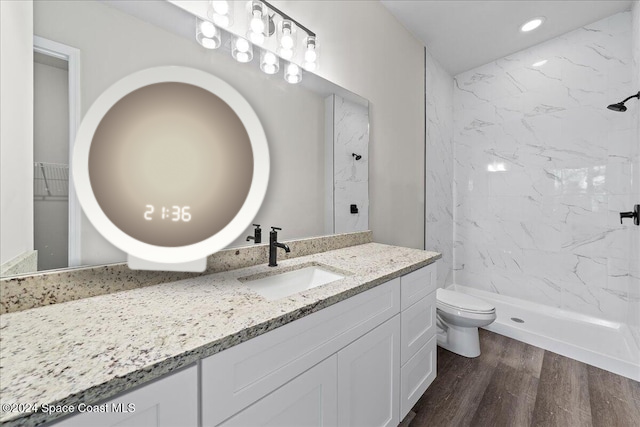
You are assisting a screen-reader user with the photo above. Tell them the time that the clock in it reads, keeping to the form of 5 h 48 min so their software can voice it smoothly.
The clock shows 21 h 36 min
